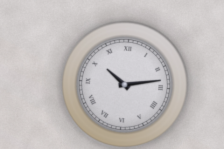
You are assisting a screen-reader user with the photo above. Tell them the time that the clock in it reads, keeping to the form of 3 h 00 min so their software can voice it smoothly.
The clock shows 10 h 13 min
